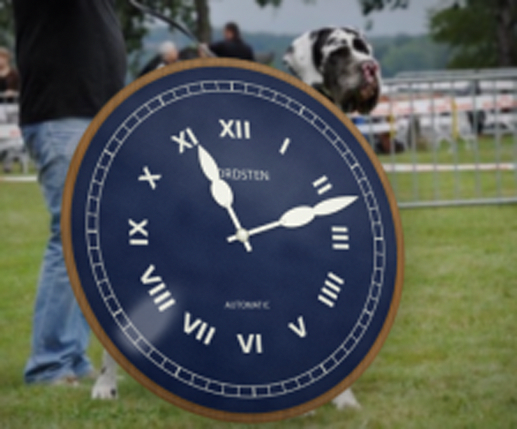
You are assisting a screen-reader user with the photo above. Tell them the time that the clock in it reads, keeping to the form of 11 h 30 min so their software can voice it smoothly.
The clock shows 11 h 12 min
